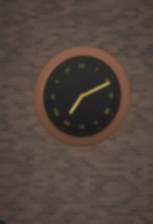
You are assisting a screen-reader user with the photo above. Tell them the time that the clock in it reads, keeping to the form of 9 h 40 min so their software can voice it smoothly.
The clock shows 7 h 11 min
